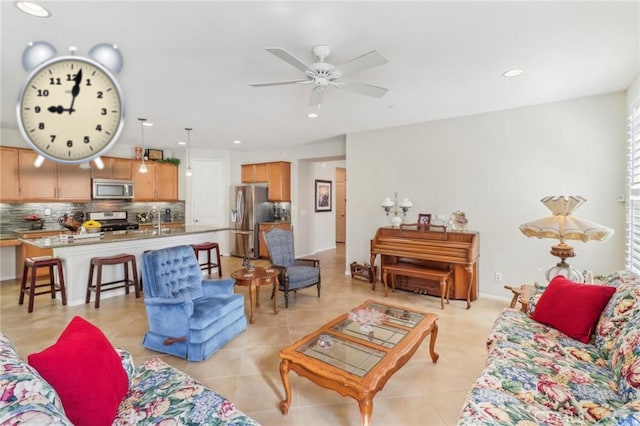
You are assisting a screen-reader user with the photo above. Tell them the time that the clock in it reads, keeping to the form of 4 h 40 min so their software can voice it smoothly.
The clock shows 9 h 02 min
